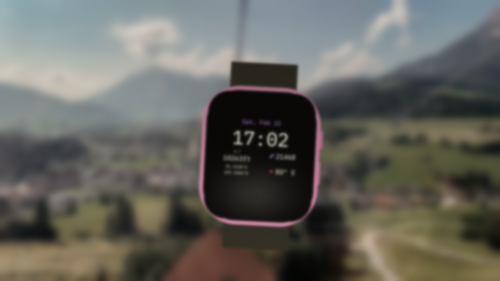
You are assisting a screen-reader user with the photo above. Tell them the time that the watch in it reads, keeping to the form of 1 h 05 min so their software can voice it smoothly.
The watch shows 17 h 02 min
